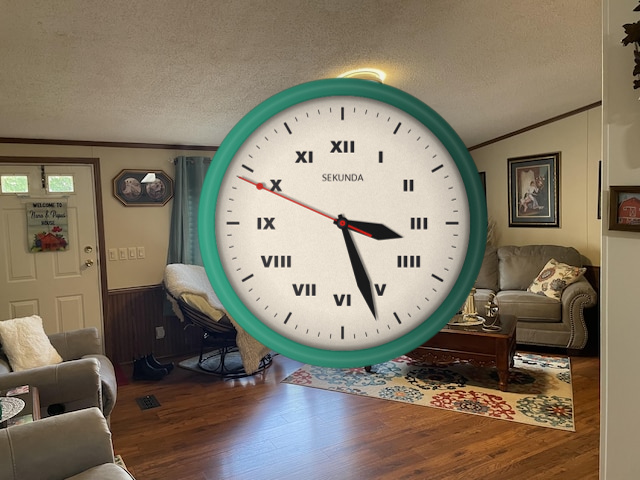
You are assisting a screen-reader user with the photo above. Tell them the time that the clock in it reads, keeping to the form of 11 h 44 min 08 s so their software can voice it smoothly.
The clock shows 3 h 26 min 49 s
